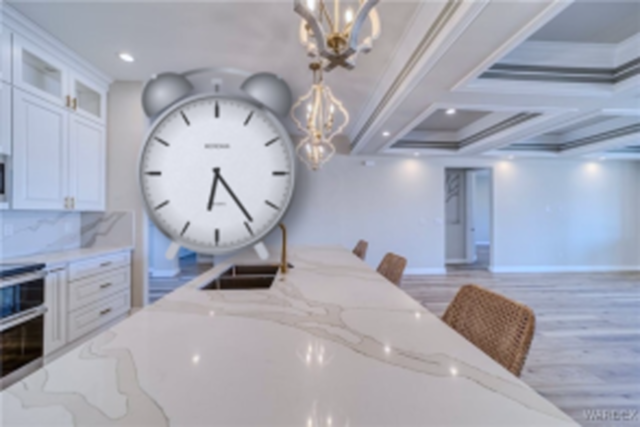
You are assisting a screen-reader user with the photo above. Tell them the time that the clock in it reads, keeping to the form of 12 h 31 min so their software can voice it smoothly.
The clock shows 6 h 24 min
